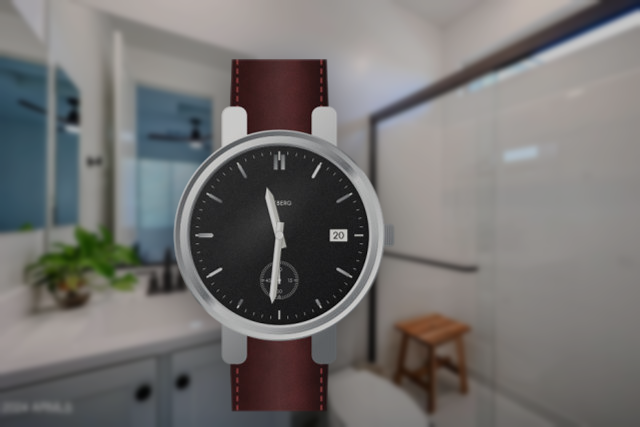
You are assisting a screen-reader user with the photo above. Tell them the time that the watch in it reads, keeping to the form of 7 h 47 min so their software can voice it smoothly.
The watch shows 11 h 31 min
